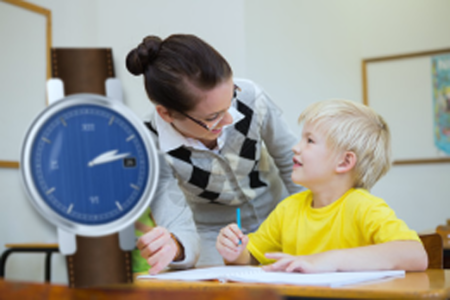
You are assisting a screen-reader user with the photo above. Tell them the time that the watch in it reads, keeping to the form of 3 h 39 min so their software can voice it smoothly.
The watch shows 2 h 13 min
